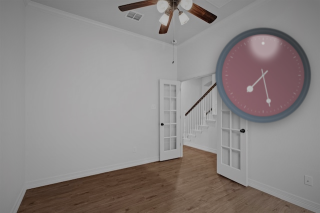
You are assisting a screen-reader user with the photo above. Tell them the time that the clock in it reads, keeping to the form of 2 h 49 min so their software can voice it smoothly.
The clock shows 7 h 28 min
